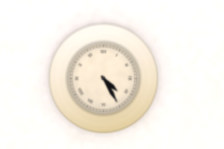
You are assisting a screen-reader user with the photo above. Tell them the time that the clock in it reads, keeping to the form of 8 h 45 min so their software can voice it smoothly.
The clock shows 4 h 25 min
